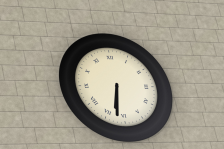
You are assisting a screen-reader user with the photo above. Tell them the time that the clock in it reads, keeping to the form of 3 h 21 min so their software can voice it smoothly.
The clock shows 6 h 32 min
